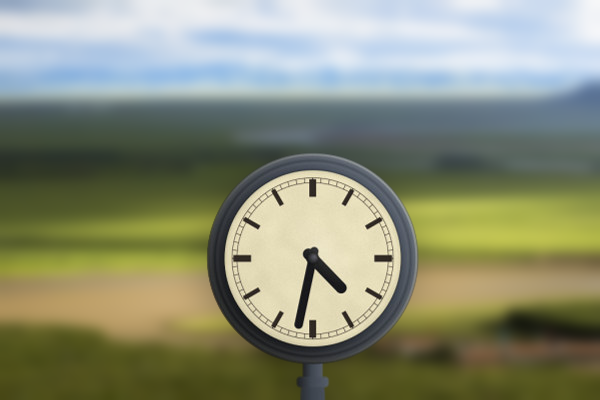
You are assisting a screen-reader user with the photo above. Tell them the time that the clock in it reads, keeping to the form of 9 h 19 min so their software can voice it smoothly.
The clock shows 4 h 32 min
